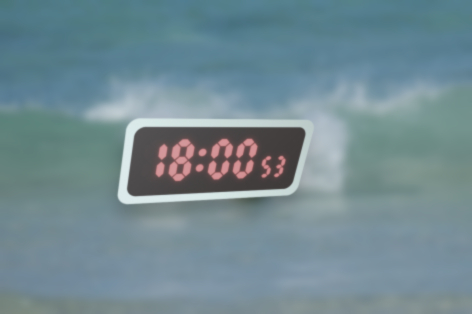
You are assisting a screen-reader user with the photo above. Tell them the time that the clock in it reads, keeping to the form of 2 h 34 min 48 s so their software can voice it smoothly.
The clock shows 18 h 00 min 53 s
